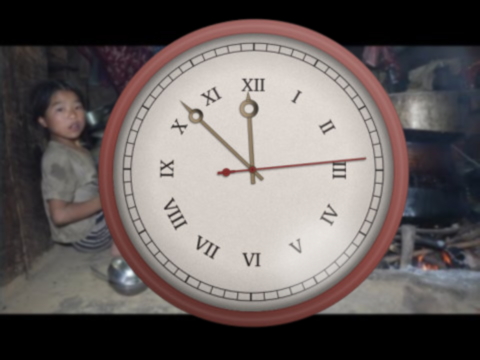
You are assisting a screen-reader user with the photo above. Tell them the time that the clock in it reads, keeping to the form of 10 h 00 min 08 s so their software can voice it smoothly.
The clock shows 11 h 52 min 14 s
